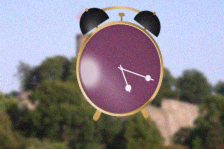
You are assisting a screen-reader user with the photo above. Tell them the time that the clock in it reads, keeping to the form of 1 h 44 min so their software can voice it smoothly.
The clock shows 5 h 18 min
